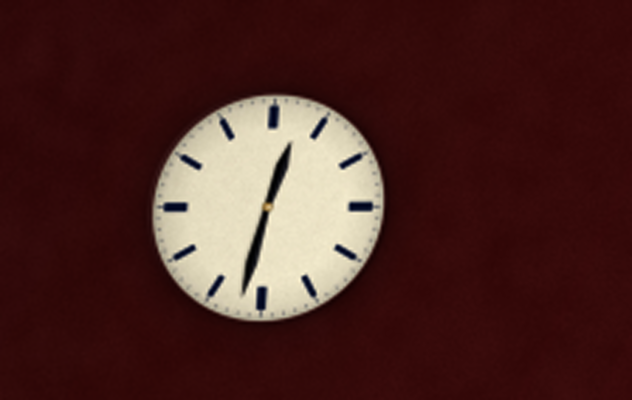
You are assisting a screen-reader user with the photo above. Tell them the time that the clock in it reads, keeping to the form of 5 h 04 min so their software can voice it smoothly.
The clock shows 12 h 32 min
